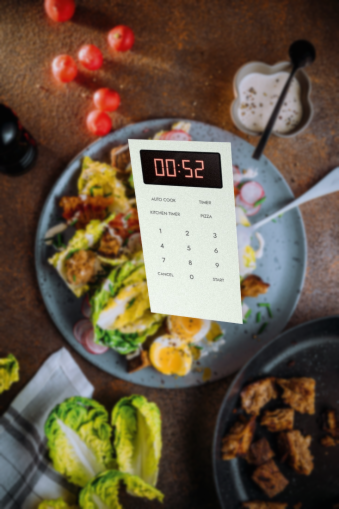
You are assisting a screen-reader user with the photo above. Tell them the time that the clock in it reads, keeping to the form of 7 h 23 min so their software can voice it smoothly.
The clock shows 0 h 52 min
